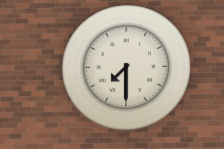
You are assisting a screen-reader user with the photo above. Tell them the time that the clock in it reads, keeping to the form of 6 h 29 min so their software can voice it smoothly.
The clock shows 7 h 30 min
